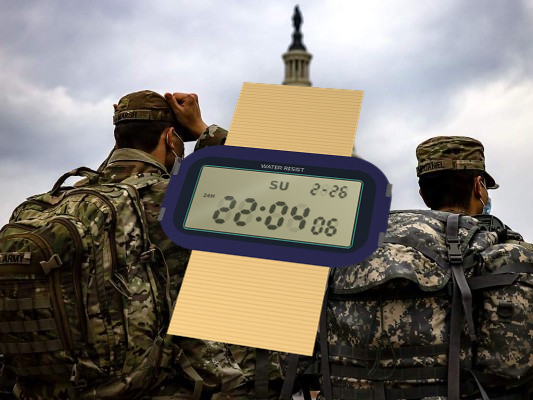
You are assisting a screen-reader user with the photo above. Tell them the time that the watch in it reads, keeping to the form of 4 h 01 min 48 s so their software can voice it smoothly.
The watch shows 22 h 04 min 06 s
